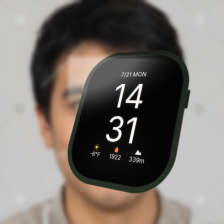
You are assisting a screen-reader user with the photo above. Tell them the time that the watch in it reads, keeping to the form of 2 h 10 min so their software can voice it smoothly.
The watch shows 14 h 31 min
